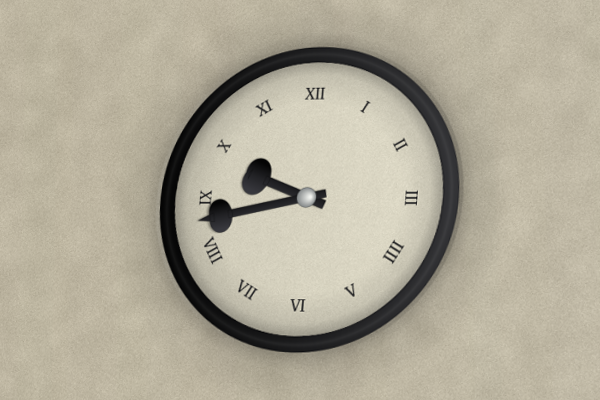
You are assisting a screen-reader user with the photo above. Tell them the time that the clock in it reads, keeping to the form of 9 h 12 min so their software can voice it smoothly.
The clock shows 9 h 43 min
